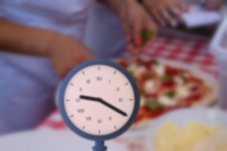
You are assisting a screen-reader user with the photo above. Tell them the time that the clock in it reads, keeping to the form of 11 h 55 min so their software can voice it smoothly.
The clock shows 9 h 20 min
